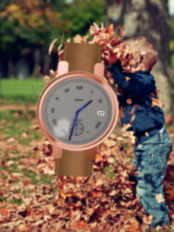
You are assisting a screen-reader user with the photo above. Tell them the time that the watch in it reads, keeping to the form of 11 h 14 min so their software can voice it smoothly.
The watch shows 1 h 32 min
